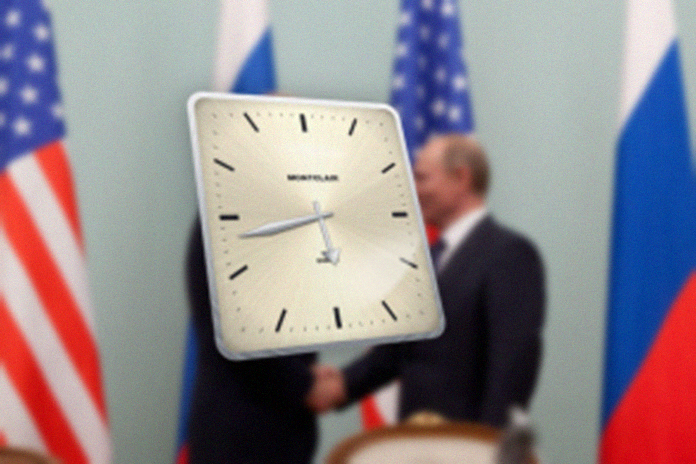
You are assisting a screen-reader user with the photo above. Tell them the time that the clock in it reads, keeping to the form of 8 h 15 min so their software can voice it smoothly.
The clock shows 5 h 43 min
